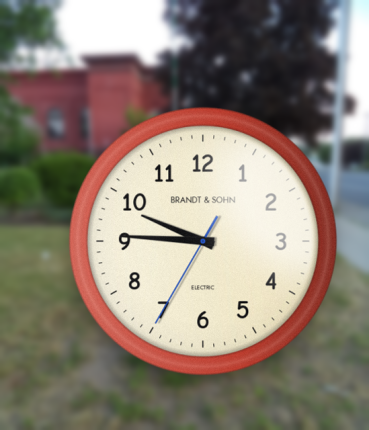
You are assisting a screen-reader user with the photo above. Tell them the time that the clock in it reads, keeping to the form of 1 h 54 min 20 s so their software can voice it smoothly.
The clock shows 9 h 45 min 35 s
